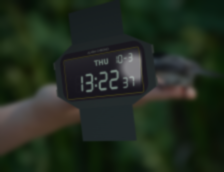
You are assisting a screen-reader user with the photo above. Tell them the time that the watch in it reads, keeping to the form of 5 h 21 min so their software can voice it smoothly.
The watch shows 13 h 22 min
